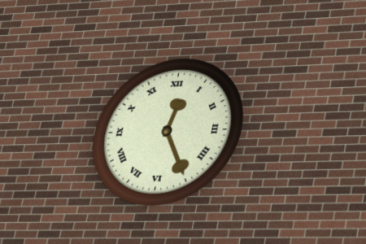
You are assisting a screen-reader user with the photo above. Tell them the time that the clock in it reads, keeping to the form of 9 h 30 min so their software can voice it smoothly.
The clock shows 12 h 25 min
